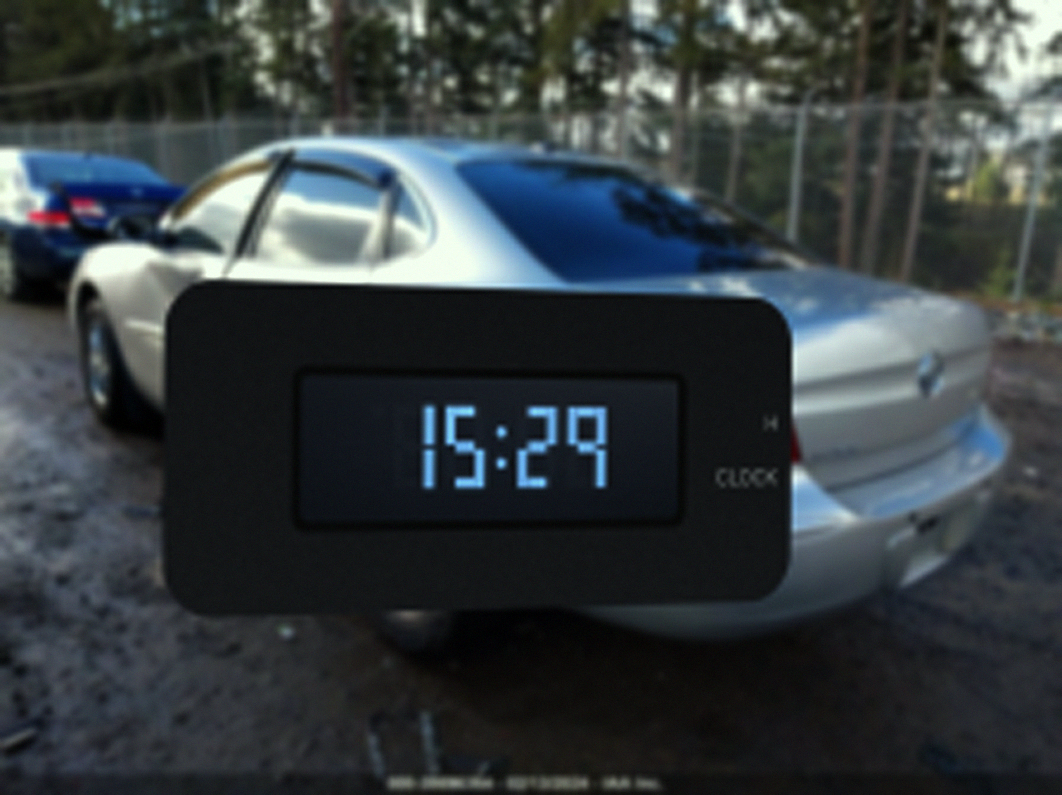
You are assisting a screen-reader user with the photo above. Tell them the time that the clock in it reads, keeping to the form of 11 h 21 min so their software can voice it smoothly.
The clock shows 15 h 29 min
